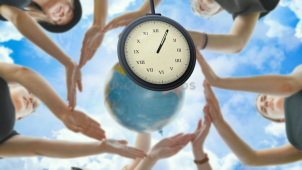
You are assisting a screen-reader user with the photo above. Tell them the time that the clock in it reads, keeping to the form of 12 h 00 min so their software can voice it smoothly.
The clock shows 1 h 05 min
